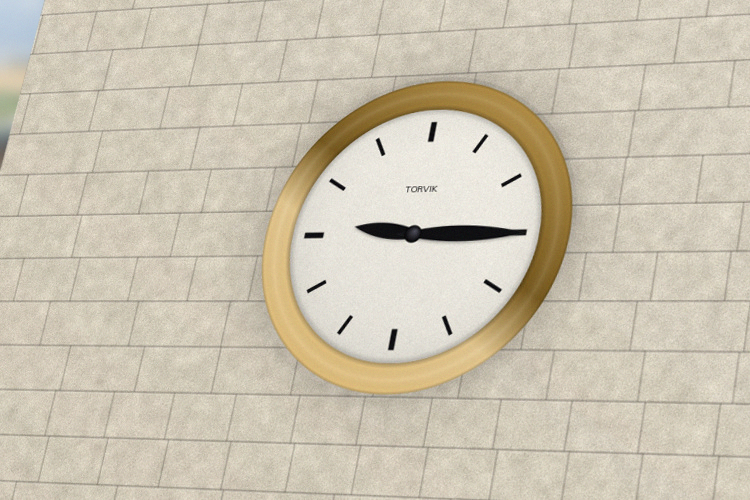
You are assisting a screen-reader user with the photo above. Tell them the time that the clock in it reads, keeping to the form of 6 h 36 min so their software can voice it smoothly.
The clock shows 9 h 15 min
